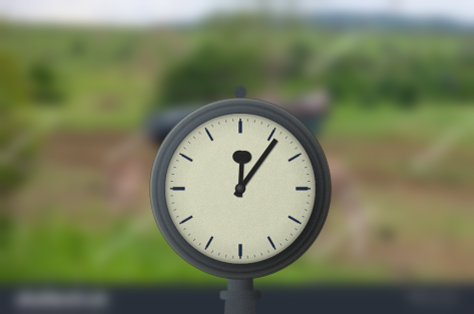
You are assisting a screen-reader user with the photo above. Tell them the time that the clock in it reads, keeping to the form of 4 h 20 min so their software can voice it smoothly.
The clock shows 12 h 06 min
